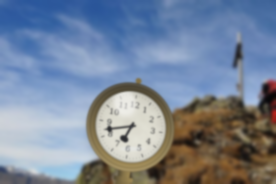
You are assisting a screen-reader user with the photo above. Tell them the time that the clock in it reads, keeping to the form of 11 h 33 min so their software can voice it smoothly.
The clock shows 6 h 42 min
